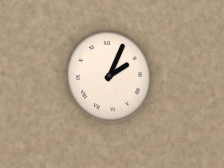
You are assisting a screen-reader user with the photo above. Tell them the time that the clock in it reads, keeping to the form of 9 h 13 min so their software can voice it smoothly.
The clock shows 2 h 05 min
